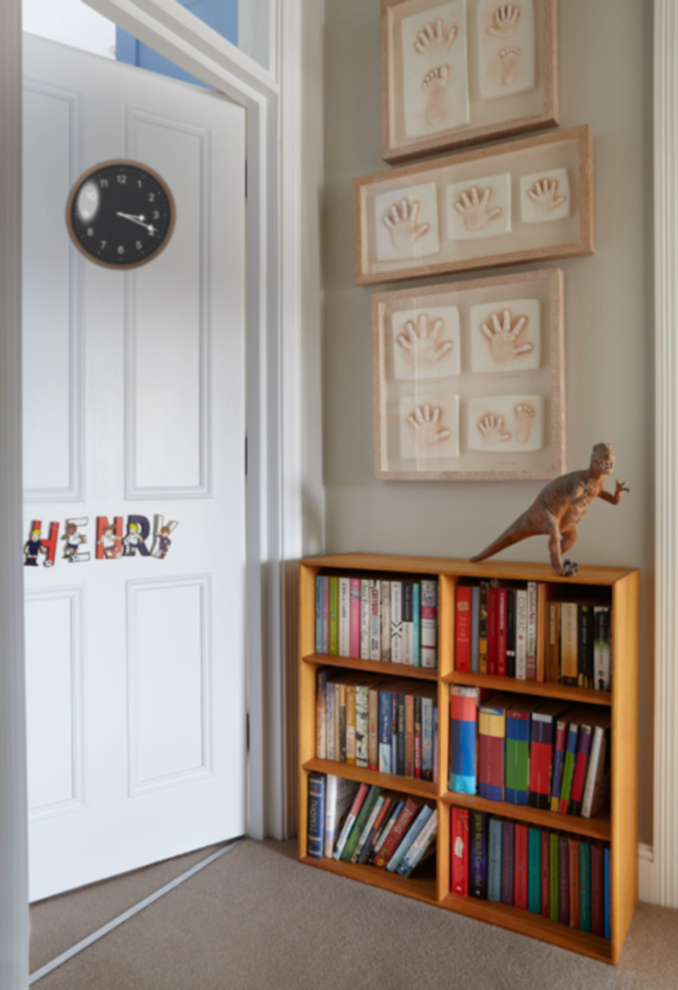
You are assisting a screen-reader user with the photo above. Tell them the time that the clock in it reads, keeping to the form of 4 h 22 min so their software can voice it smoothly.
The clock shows 3 h 19 min
